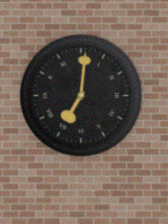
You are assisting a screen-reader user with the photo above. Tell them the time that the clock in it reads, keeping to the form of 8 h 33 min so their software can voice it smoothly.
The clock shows 7 h 01 min
